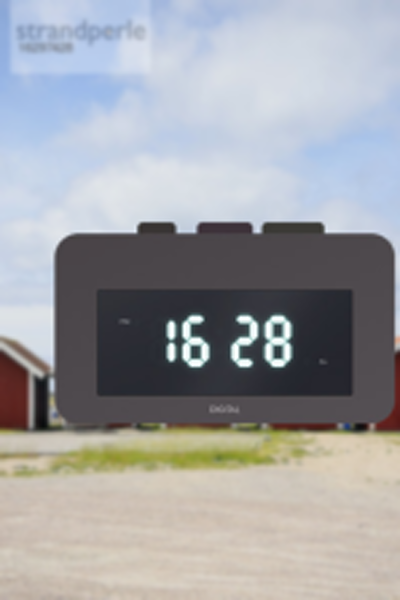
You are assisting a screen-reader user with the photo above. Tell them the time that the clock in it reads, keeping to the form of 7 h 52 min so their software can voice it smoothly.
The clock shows 16 h 28 min
